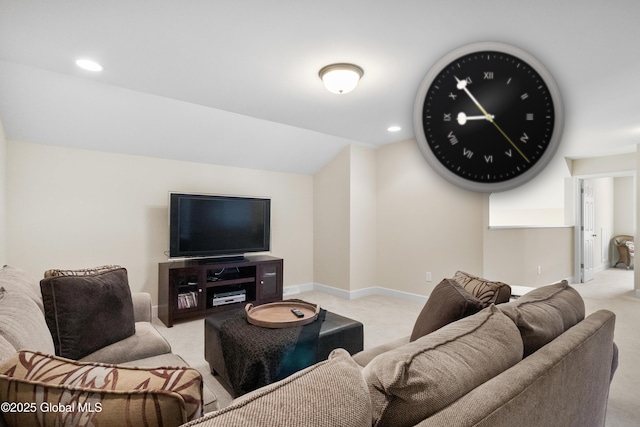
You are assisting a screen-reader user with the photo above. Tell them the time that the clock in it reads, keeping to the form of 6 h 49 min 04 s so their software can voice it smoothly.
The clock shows 8 h 53 min 23 s
